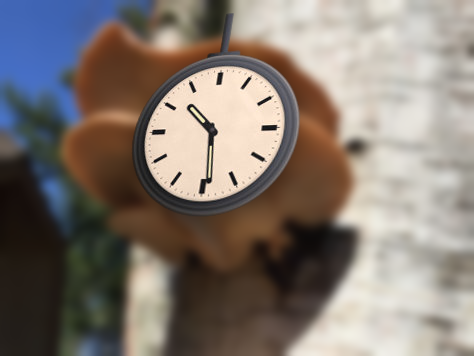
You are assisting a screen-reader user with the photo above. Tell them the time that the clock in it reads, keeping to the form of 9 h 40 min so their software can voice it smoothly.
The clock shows 10 h 29 min
